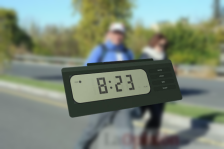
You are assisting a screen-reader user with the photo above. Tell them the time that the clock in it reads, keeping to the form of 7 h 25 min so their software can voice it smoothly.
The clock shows 8 h 23 min
